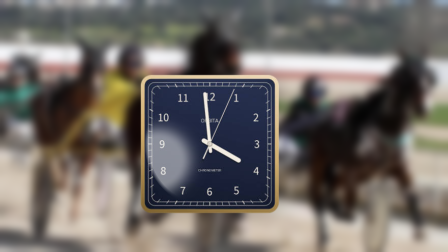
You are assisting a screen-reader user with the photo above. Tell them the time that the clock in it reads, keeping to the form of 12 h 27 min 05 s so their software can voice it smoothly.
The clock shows 3 h 59 min 04 s
